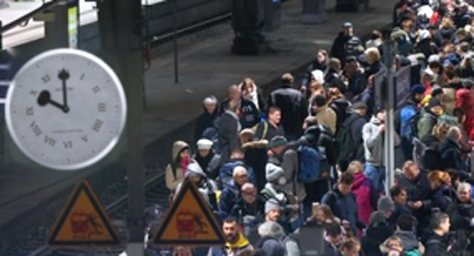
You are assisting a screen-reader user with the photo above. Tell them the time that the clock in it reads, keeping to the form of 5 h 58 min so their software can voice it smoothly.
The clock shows 10 h 00 min
